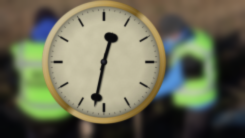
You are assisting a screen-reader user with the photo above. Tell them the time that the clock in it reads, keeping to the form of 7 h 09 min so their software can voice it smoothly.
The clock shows 12 h 32 min
